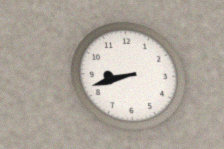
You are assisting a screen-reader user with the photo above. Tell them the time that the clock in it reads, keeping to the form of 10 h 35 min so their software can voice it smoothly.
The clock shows 8 h 42 min
